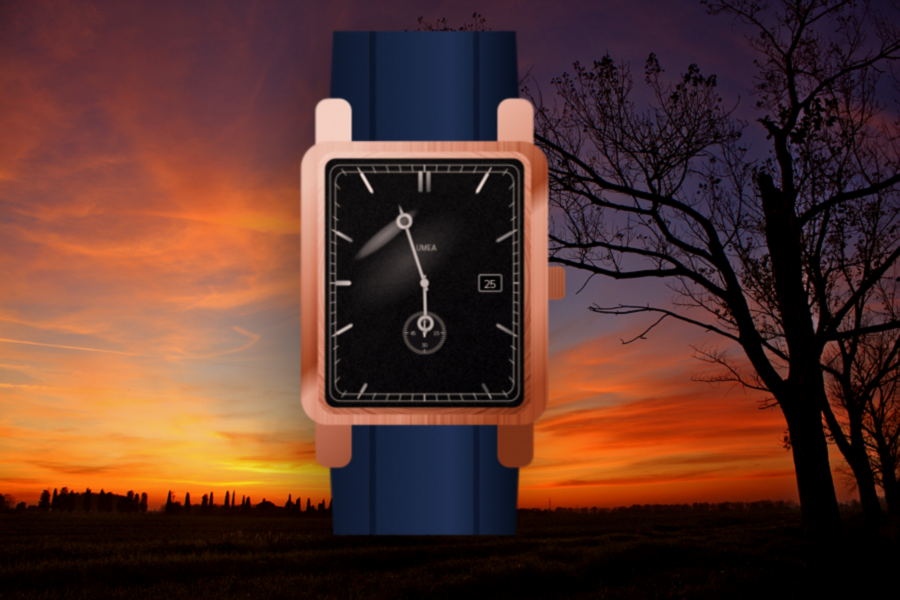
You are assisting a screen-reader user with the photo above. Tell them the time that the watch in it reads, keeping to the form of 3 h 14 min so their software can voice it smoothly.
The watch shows 5 h 57 min
